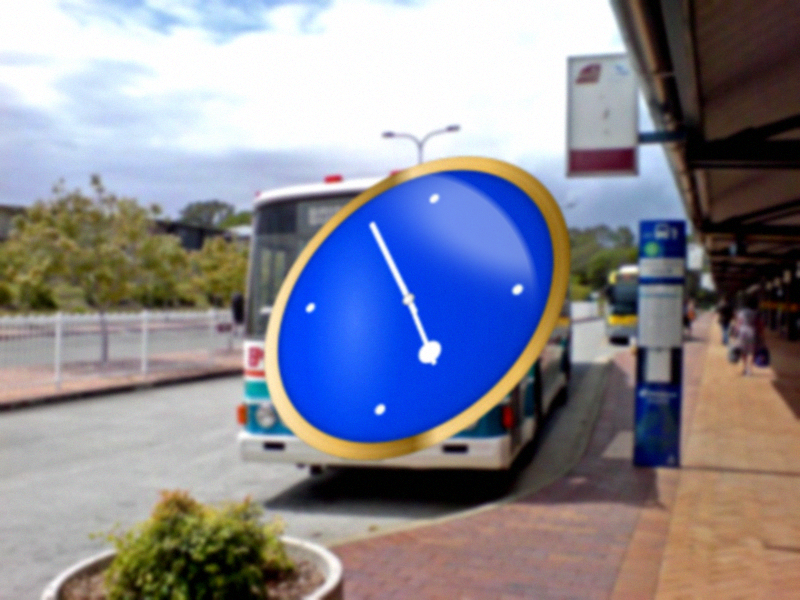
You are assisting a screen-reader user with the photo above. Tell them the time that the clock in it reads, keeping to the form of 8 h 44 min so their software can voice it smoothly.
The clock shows 4 h 54 min
